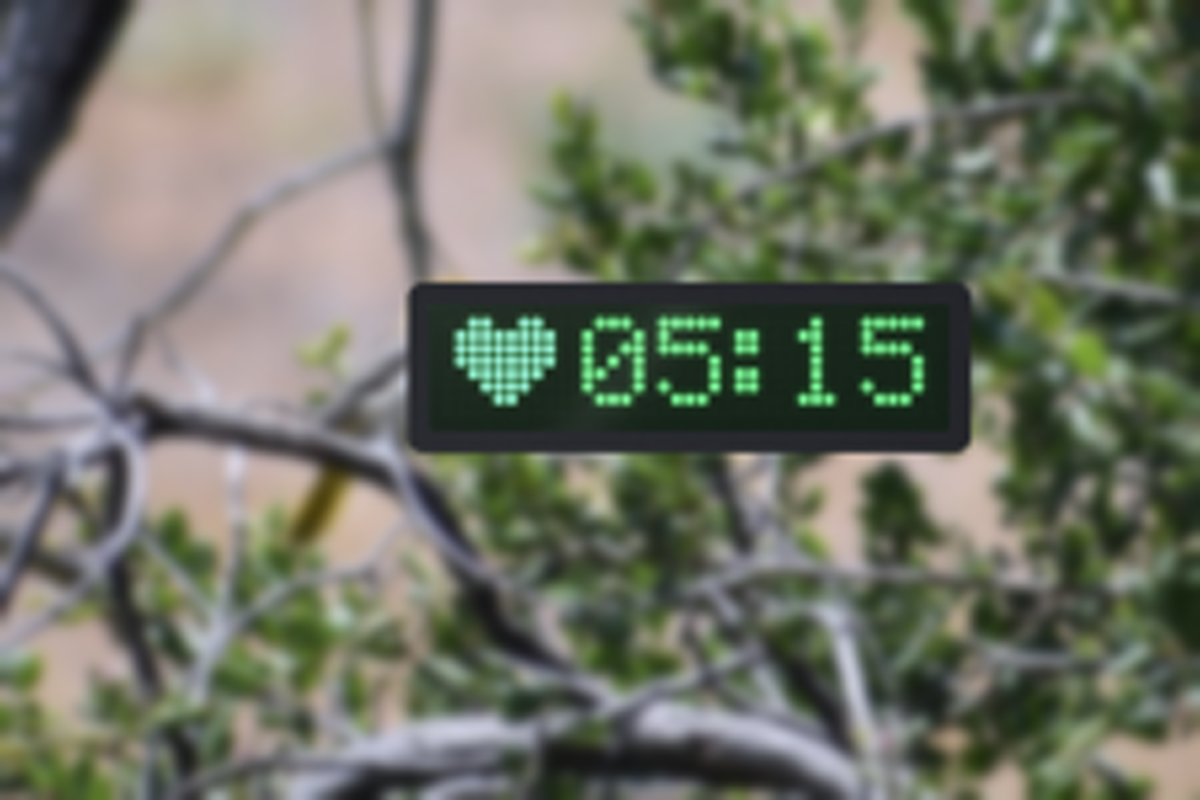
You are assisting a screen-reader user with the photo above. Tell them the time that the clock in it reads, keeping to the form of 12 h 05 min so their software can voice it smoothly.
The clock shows 5 h 15 min
